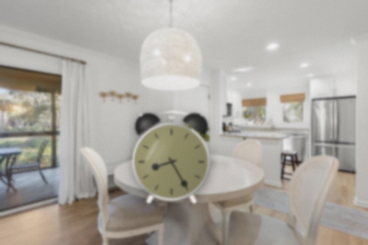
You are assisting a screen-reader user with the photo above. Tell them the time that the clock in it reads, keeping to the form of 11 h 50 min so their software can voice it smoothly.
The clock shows 8 h 25 min
